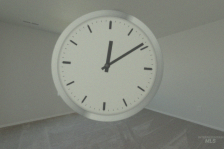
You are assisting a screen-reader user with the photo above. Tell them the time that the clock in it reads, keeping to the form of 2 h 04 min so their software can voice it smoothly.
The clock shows 12 h 09 min
